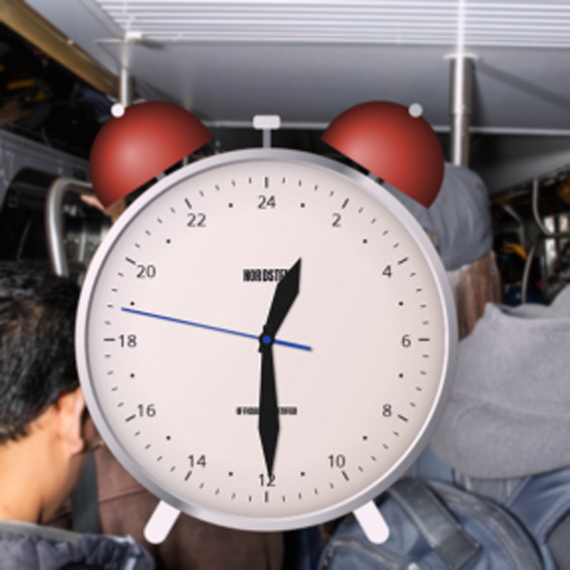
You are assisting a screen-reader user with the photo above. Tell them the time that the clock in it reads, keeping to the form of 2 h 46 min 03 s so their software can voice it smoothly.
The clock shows 1 h 29 min 47 s
